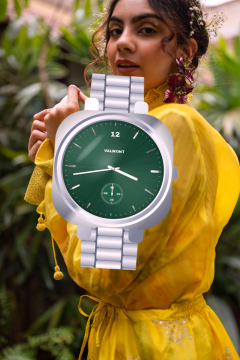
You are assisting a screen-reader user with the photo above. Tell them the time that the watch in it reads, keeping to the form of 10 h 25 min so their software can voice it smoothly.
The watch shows 3 h 43 min
